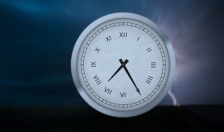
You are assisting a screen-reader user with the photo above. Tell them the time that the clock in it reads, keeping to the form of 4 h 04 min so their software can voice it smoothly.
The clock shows 7 h 25 min
